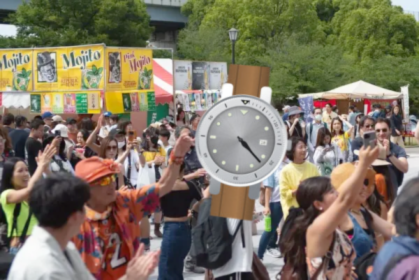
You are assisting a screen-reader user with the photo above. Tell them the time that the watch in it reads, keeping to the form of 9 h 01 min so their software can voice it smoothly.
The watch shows 4 h 22 min
